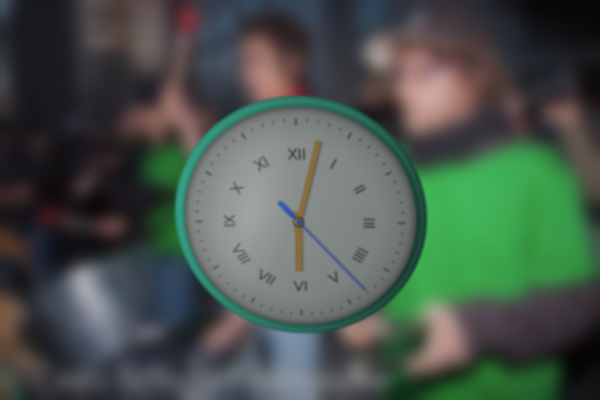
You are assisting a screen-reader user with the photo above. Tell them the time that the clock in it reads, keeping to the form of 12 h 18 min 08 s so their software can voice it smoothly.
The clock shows 6 h 02 min 23 s
